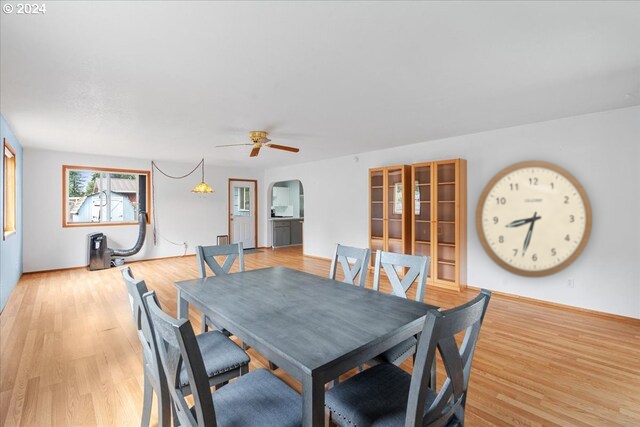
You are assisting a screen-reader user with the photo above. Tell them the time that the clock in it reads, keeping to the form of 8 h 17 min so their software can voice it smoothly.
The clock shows 8 h 33 min
